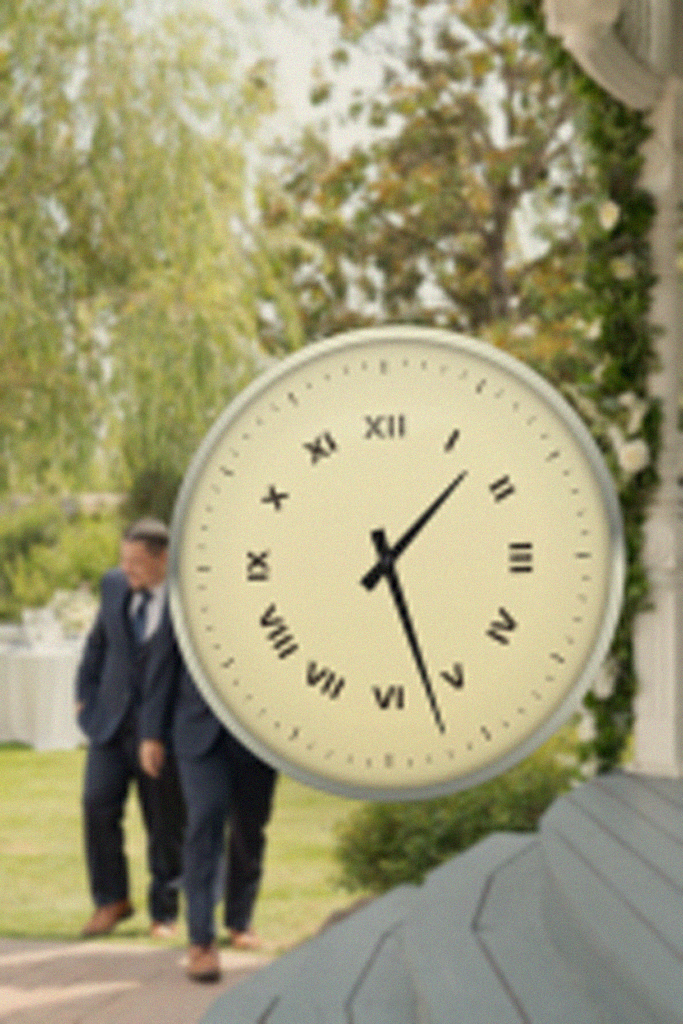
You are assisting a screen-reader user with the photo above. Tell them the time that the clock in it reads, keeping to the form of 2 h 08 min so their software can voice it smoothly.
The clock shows 1 h 27 min
